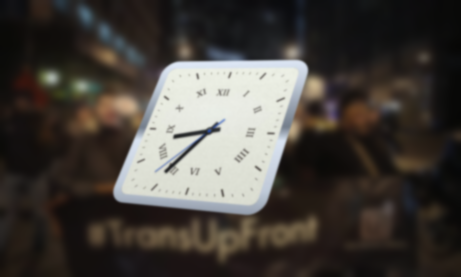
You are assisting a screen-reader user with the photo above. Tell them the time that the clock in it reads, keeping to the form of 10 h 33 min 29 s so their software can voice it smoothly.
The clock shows 8 h 35 min 37 s
